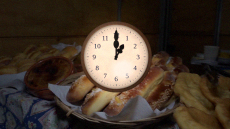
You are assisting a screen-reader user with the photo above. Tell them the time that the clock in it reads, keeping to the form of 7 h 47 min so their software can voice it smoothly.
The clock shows 1 h 00 min
